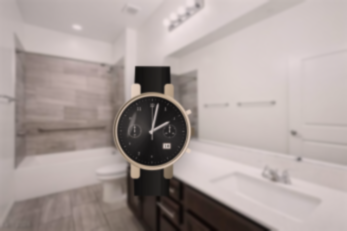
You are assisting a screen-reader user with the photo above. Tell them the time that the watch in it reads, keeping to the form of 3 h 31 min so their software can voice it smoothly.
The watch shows 2 h 02 min
